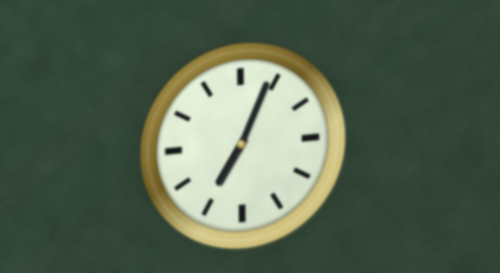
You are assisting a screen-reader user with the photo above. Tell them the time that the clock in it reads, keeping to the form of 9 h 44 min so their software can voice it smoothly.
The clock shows 7 h 04 min
